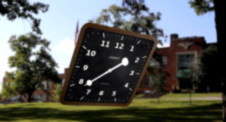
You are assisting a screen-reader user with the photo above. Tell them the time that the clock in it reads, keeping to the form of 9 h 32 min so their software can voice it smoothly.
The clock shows 1 h 38 min
